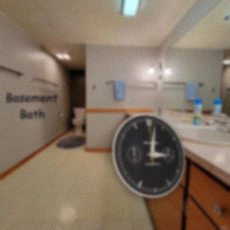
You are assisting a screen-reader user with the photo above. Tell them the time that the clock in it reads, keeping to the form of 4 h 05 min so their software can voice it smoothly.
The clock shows 3 h 02 min
